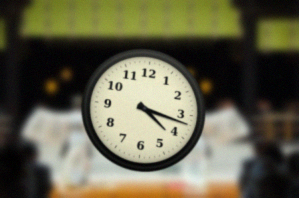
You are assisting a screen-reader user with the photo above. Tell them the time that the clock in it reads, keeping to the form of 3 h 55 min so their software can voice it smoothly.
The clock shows 4 h 17 min
